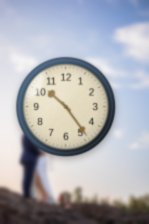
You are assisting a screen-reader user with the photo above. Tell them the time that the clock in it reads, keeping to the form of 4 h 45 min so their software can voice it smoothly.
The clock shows 10 h 24 min
